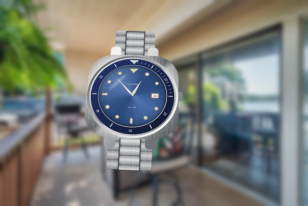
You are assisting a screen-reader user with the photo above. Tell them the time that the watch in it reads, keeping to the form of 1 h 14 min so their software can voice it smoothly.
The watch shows 12 h 53 min
